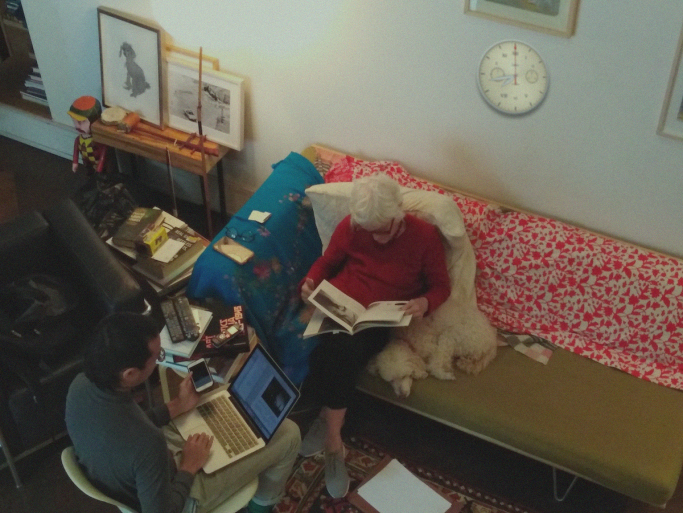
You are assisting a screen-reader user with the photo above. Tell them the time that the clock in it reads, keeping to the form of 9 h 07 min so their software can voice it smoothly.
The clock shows 7 h 43 min
